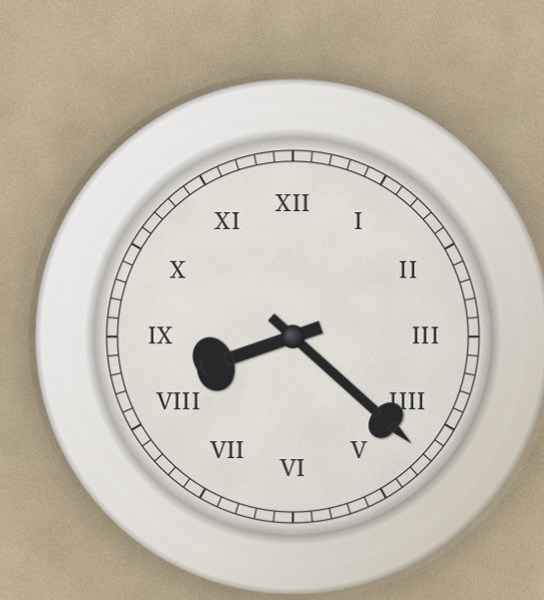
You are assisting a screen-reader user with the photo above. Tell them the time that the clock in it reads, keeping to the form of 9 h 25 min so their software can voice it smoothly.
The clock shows 8 h 22 min
